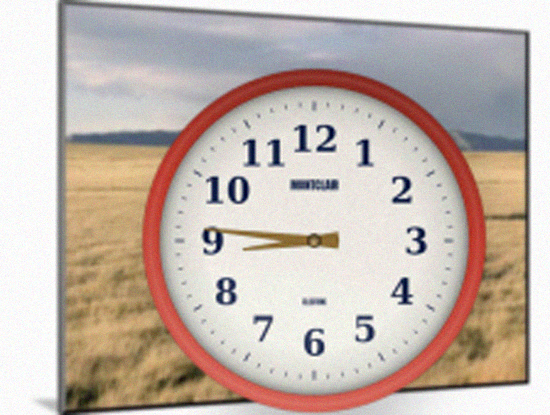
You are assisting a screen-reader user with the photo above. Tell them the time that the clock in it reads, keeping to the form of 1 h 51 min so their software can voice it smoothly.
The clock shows 8 h 46 min
